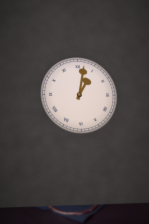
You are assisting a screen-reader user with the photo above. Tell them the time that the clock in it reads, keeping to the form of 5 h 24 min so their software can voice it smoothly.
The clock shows 1 h 02 min
